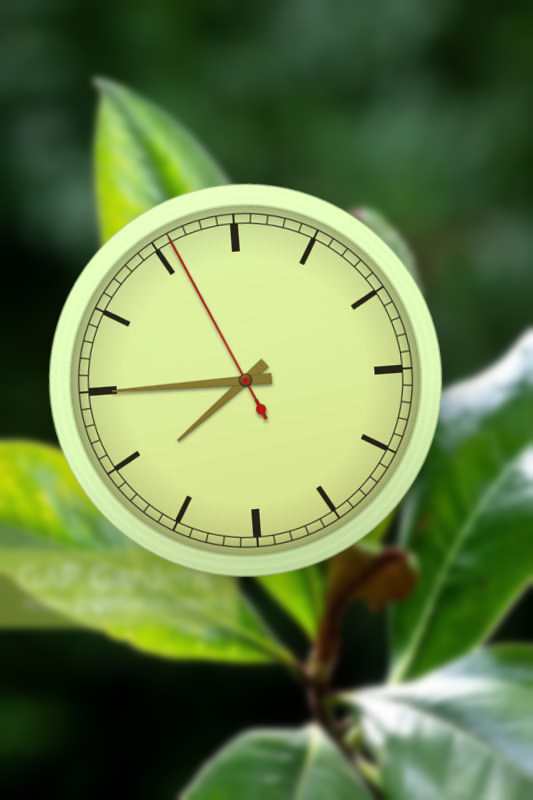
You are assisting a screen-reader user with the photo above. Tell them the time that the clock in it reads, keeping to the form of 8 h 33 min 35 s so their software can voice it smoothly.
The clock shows 7 h 44 min 56 s
